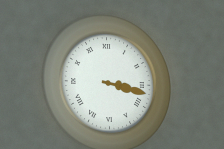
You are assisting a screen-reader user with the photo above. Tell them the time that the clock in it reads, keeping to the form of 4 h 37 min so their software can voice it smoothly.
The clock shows 3 h 17 min
